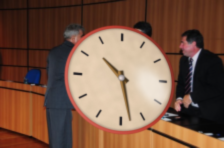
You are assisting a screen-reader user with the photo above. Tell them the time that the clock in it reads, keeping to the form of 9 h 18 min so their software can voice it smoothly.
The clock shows 10 h 28 min
